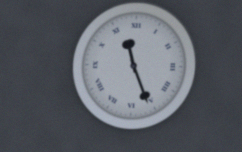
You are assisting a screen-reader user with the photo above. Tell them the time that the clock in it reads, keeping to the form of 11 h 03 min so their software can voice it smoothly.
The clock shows 11 h 26 min
